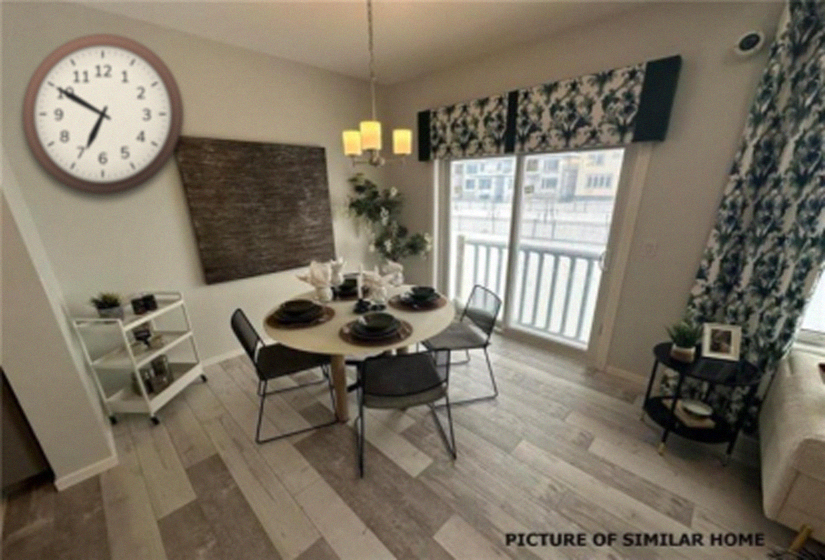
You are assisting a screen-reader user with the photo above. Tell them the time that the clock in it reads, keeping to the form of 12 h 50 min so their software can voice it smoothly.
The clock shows 6 h 50 min
